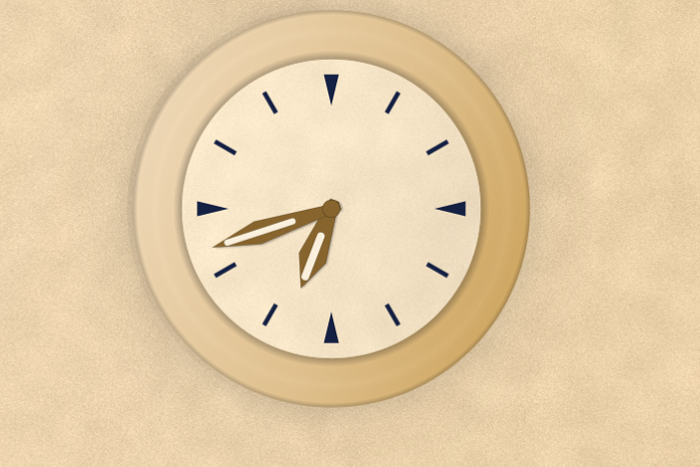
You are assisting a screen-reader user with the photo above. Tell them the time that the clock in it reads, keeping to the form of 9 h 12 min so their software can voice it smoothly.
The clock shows 6 h 42 min
